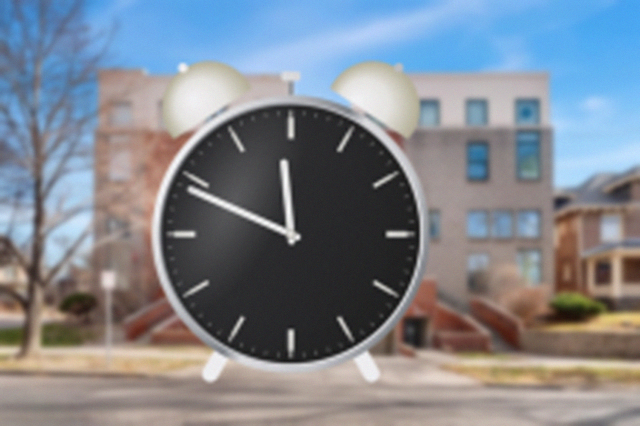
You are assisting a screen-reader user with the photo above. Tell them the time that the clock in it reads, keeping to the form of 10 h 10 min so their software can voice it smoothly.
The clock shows 11 h 49 min
